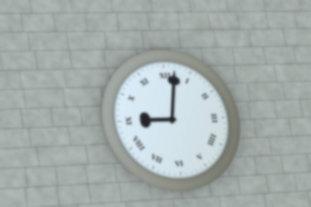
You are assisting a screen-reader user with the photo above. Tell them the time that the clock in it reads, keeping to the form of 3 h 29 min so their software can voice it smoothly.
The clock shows 9 h 02 min
